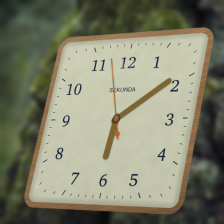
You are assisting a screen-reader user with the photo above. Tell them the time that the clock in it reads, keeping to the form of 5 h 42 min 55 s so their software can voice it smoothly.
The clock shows 6 h 08 min 57 s
